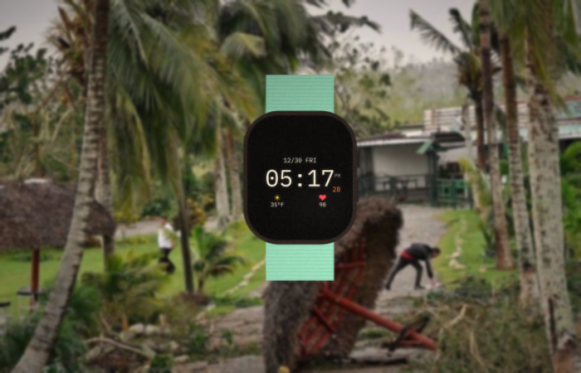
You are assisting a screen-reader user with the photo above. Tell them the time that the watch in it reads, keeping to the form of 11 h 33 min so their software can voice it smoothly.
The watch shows 5 h 17 min
